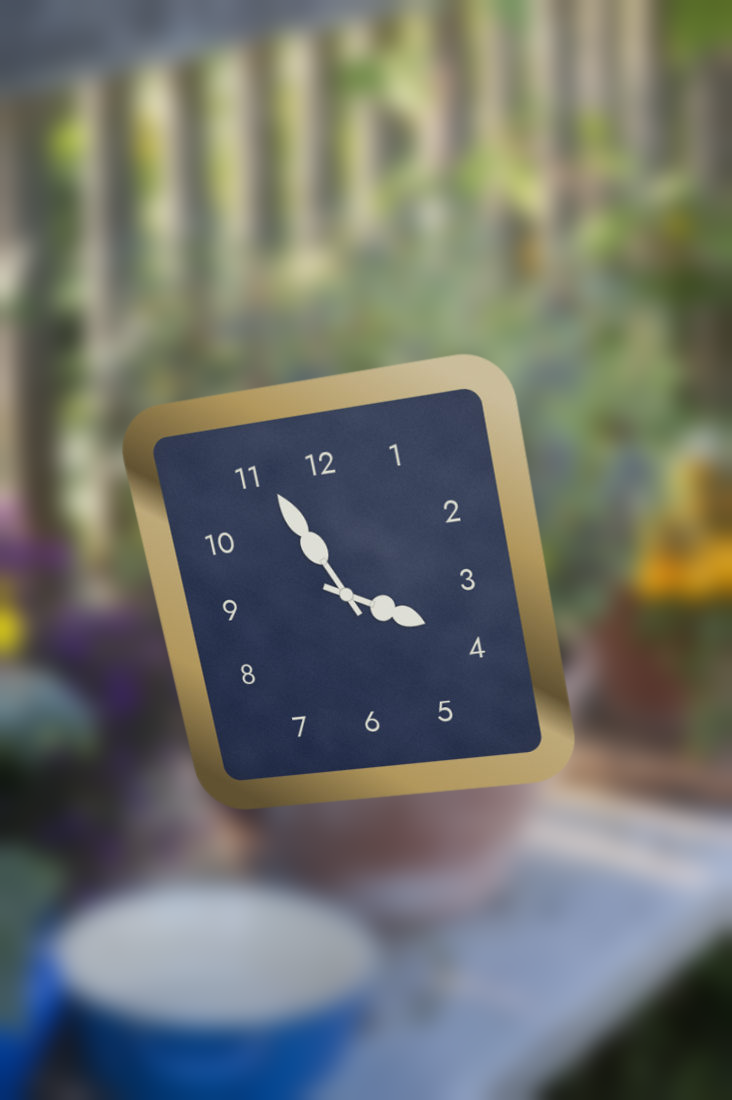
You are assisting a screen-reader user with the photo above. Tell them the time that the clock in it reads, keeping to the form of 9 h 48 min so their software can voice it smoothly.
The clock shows 3 h 56 min
